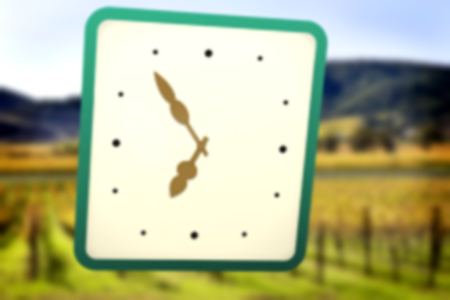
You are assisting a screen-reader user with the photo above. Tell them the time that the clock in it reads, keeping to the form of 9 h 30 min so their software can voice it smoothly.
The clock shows 6 h 54 min
